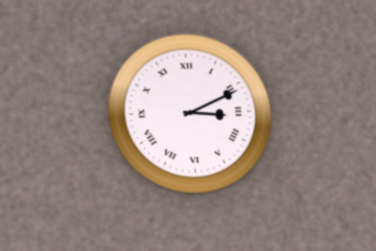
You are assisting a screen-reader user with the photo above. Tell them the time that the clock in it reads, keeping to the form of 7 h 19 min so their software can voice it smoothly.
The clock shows 3 h 11 min
